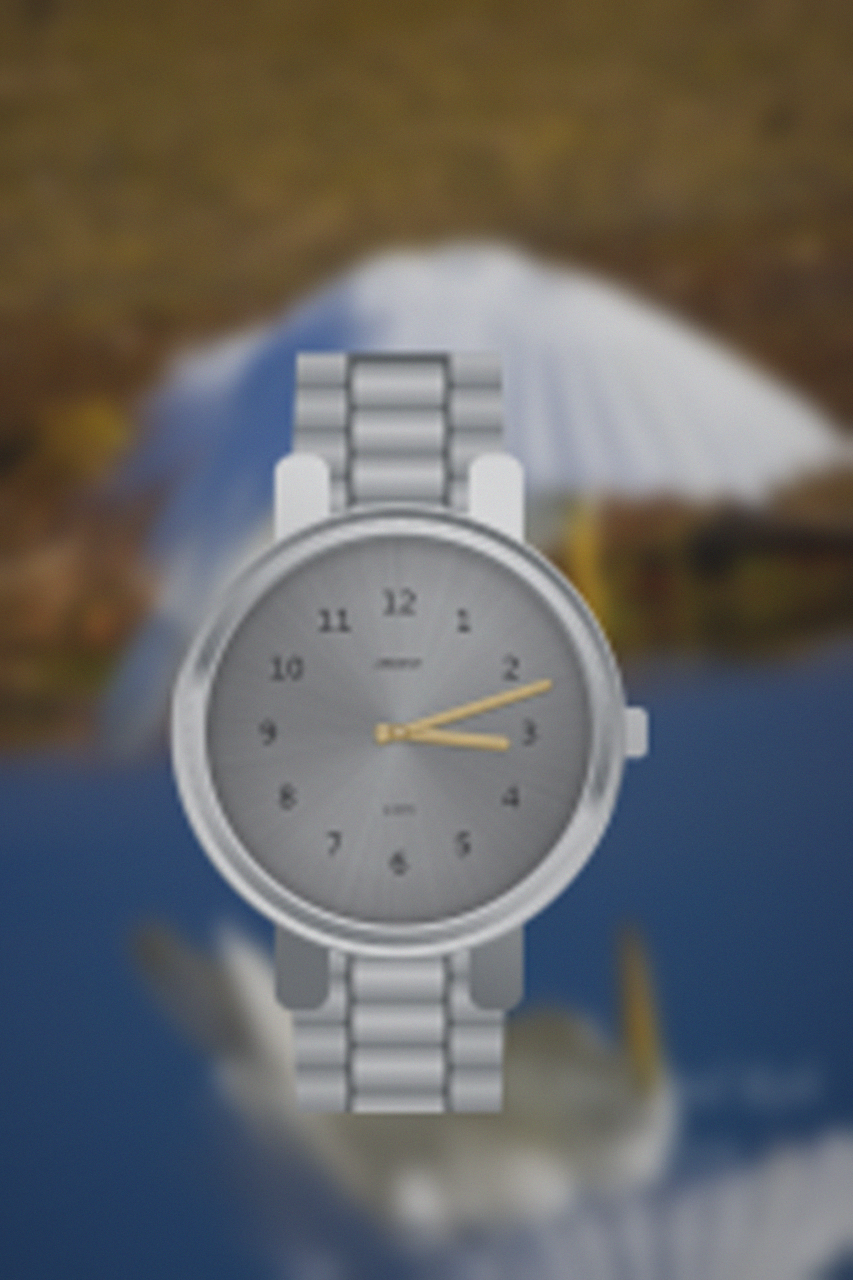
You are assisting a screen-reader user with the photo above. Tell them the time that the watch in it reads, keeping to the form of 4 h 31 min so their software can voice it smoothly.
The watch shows 3 h 12 min
